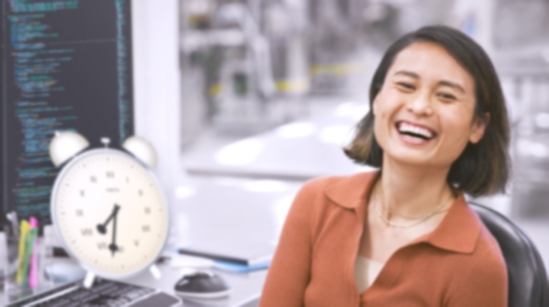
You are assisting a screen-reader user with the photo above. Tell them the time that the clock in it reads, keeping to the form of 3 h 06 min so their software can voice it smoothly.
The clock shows 7 h 32 min
